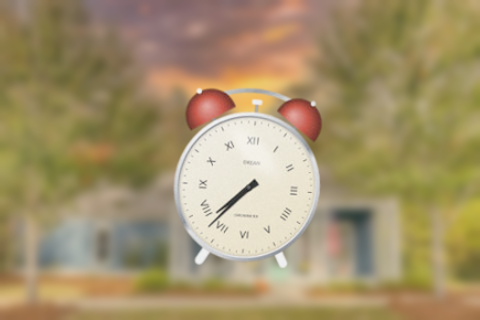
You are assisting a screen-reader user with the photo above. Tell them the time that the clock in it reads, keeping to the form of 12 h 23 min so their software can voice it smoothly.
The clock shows 7 h 37 min
